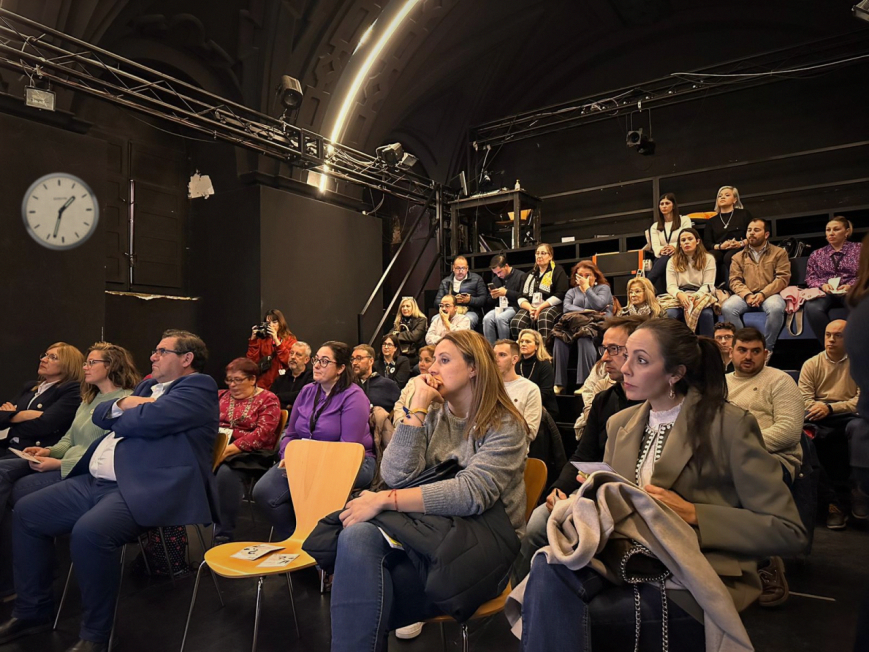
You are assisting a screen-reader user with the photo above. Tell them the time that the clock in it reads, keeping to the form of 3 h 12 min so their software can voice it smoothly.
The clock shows 1 h 33 min
